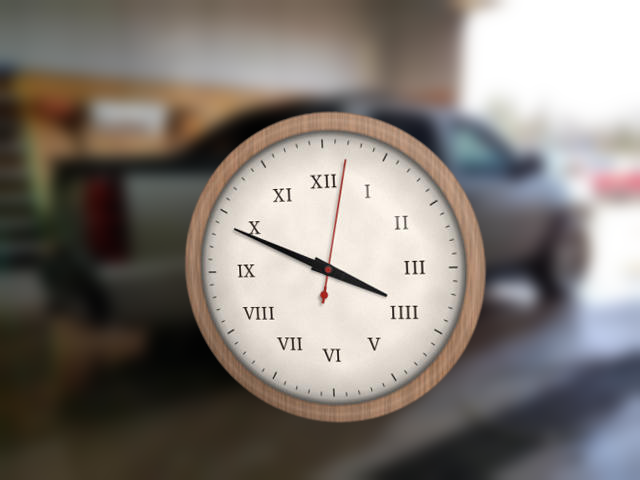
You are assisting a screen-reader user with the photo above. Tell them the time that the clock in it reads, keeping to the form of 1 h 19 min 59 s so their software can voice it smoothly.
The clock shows 3 h 49 min 02 s
